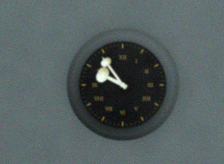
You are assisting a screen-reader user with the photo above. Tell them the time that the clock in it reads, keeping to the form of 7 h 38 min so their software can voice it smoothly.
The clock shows 9 h 54 min
